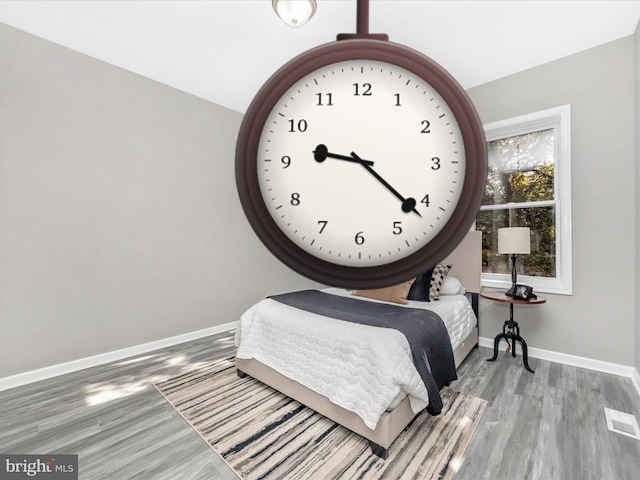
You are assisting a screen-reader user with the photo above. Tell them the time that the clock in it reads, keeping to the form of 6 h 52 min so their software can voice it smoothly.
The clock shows 9 h 22 min
